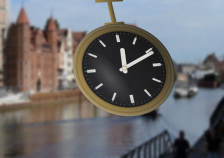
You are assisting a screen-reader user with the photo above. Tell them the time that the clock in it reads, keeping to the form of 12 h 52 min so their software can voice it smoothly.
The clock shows 12 h 11 min
